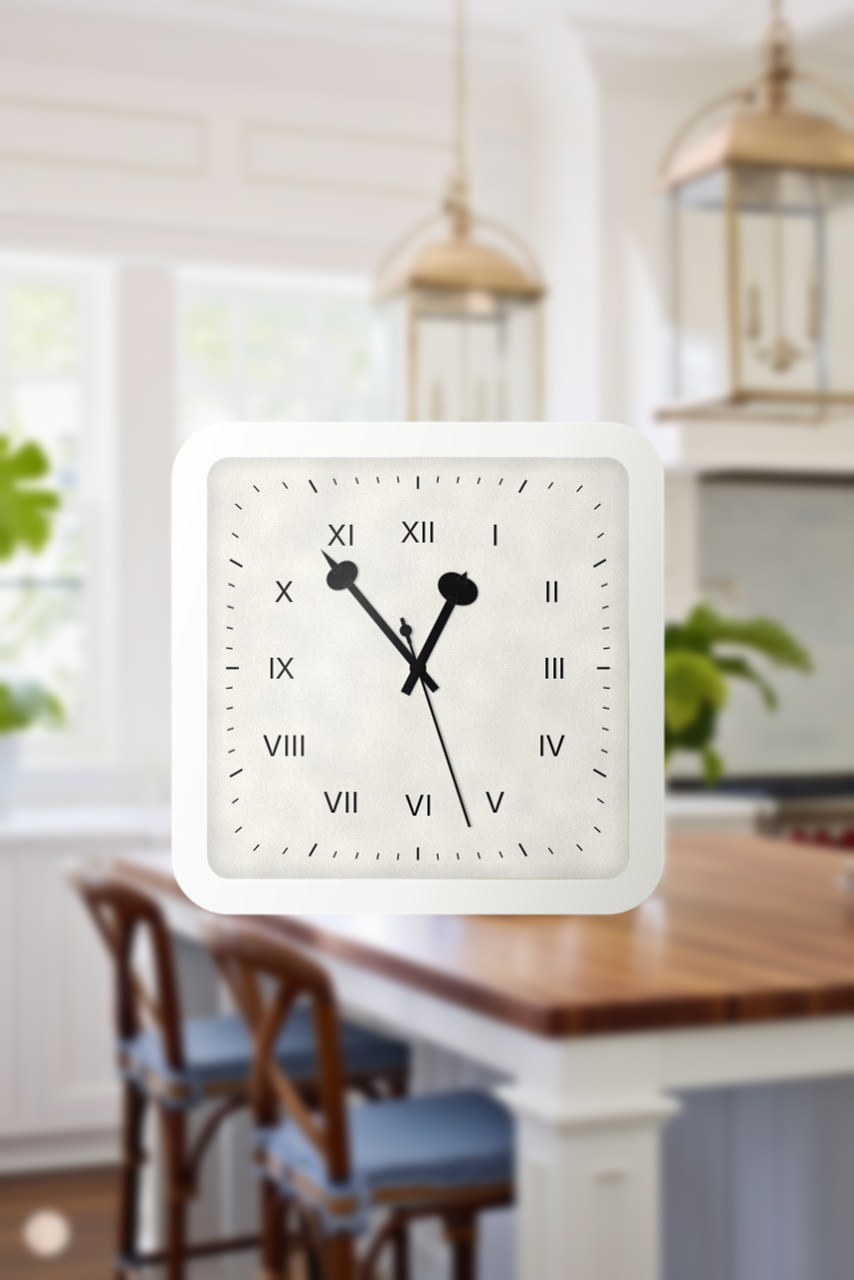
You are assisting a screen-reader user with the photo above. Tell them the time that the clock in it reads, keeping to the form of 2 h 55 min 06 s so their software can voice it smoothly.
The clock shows 12 h 53 min 27 s
